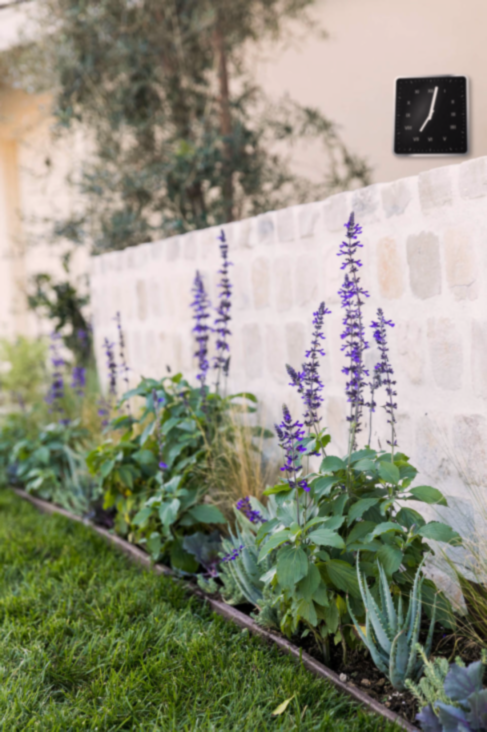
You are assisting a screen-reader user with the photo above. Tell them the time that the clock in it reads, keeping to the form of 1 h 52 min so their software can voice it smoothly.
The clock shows 7 h 02 min
